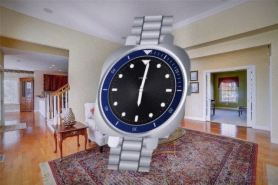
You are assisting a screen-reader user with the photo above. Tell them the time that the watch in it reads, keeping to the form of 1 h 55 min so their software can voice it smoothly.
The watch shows 6 h 01 min
